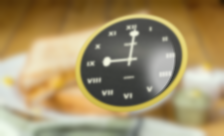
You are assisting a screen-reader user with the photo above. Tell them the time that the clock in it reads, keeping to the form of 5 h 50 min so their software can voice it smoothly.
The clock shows 9 h 01 min
